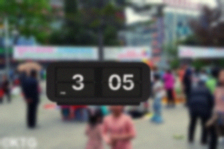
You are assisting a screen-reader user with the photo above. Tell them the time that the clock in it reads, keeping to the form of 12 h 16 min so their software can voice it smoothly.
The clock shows 3 h 05 min
